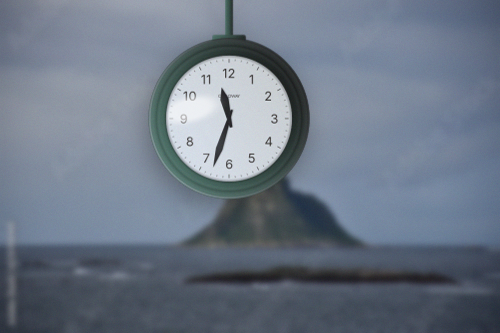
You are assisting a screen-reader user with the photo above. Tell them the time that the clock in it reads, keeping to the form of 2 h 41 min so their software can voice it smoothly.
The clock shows 11 h 33 min
